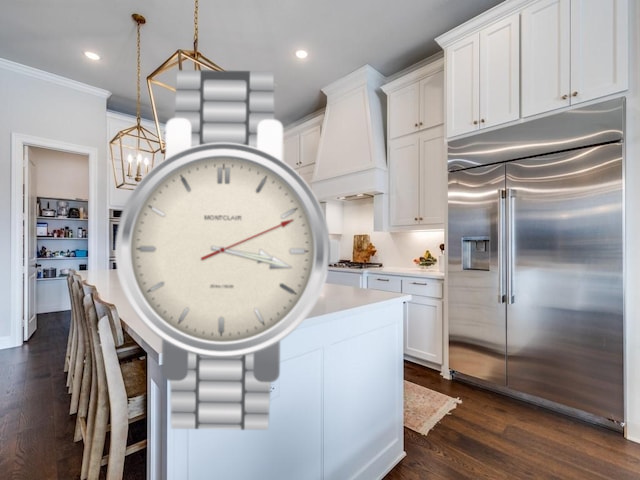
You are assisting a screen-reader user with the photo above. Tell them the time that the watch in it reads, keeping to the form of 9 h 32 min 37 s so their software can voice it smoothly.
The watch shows 3 h 17 min 11 s
